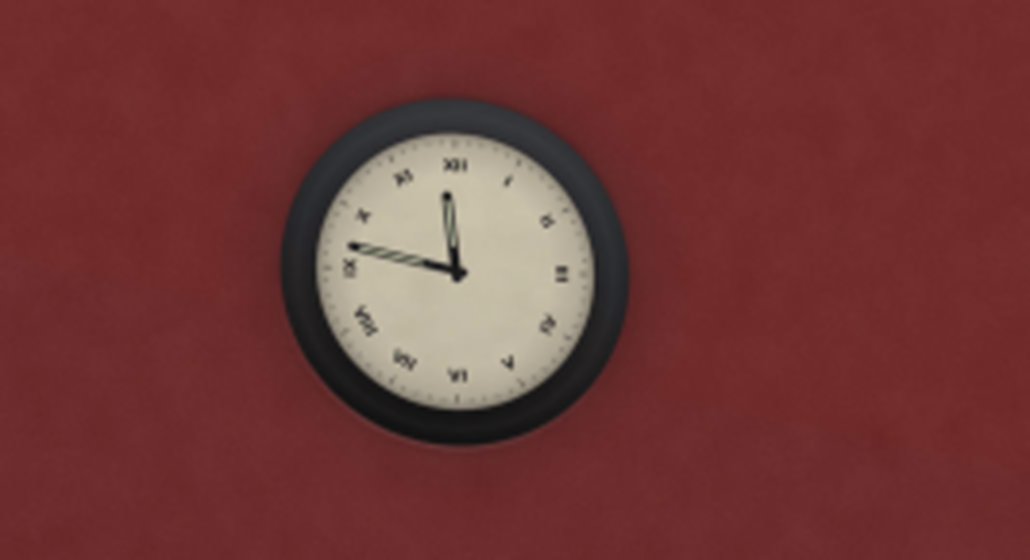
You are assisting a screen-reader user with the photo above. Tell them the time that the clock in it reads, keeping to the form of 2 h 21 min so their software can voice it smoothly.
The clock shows 11 h 47 min
